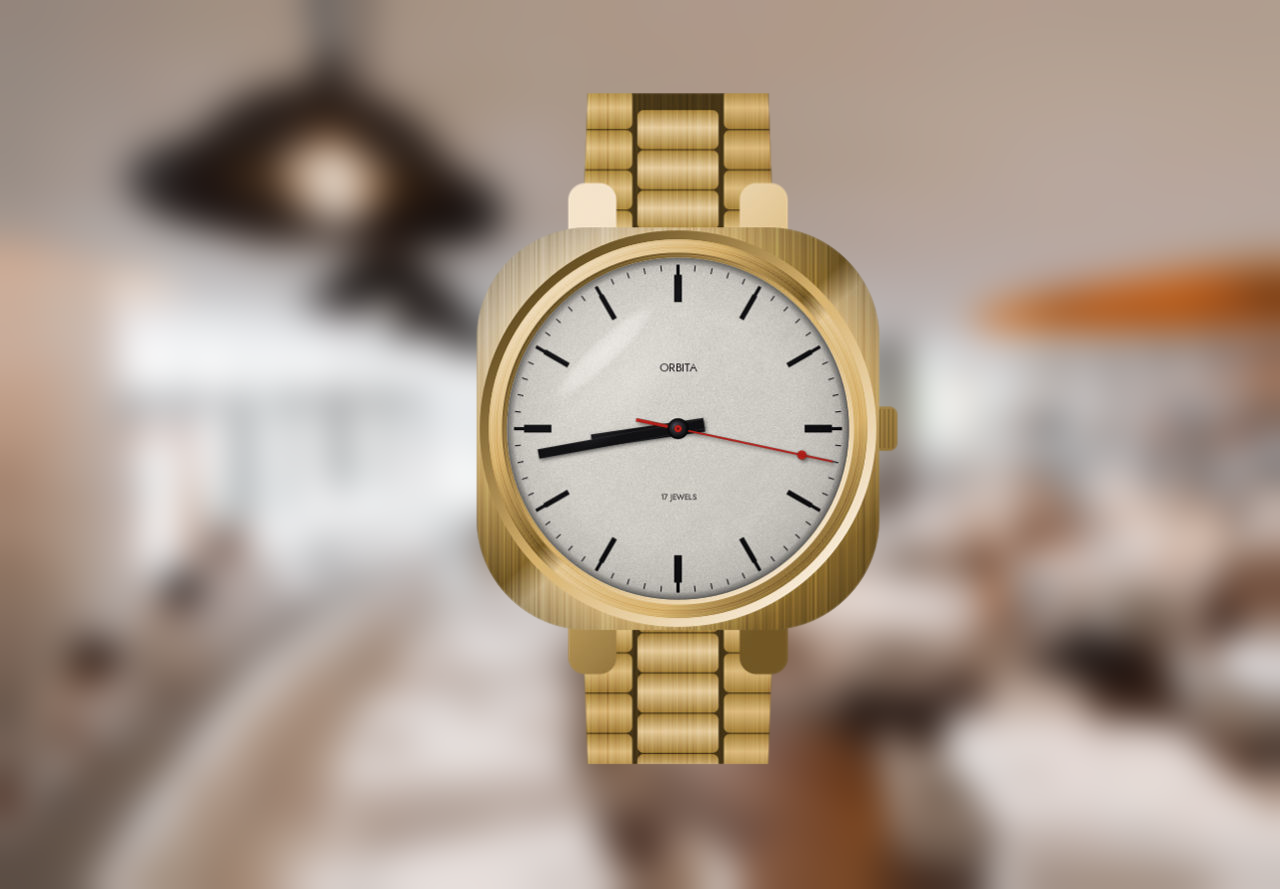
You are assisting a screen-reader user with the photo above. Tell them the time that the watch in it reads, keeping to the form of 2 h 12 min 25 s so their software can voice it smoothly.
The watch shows 8 h 43 min 17 s
